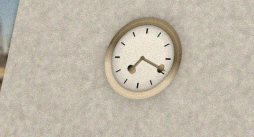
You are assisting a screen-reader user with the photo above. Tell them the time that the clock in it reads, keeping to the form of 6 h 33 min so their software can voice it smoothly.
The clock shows 7 h 19 min
